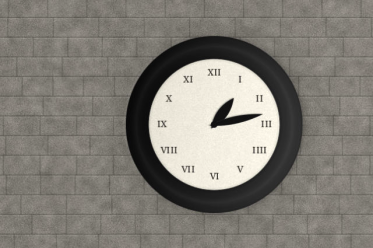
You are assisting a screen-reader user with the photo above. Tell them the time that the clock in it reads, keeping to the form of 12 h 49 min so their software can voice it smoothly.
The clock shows 1 h 13 min
